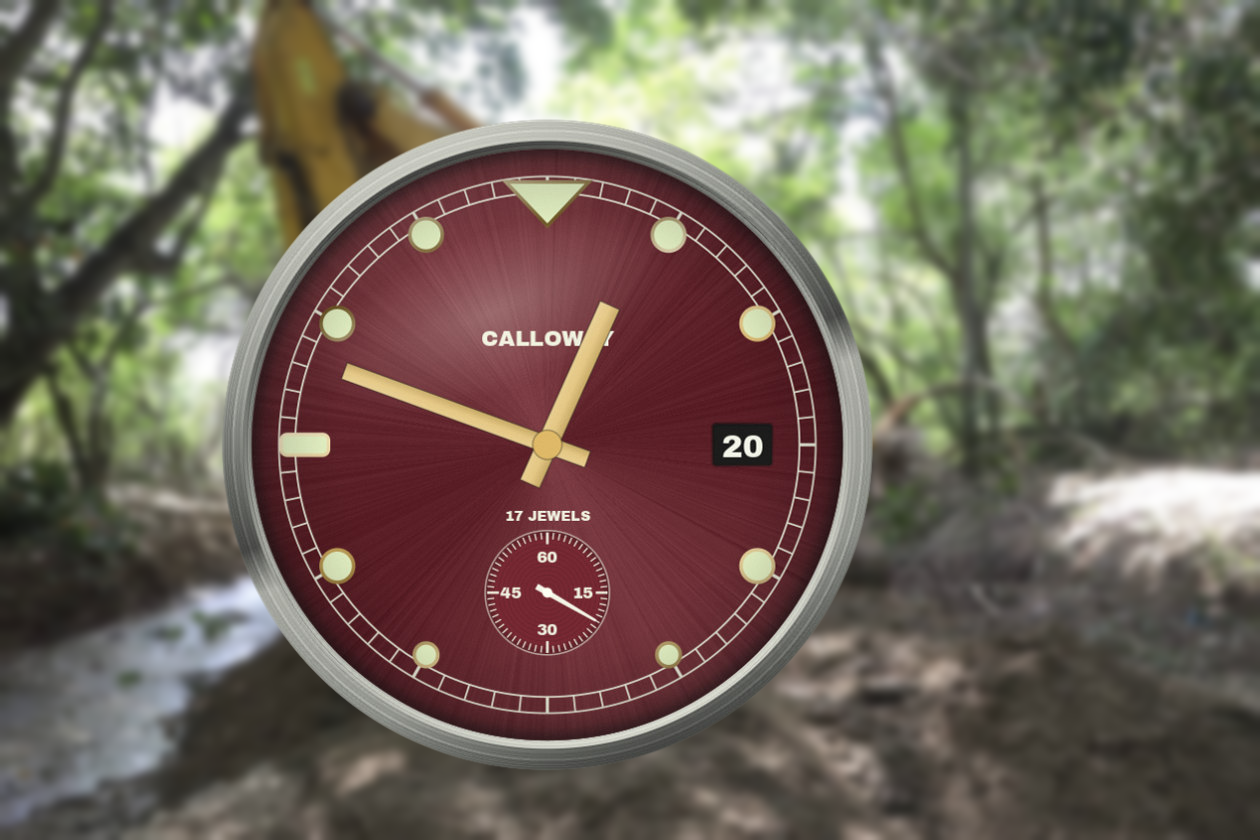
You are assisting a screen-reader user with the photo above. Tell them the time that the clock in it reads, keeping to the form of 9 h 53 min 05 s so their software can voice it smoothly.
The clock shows 12 h 48 min 20 s
